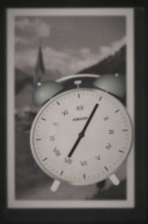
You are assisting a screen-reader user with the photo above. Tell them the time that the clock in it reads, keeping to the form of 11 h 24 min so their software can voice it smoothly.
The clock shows 7 h 05 min
